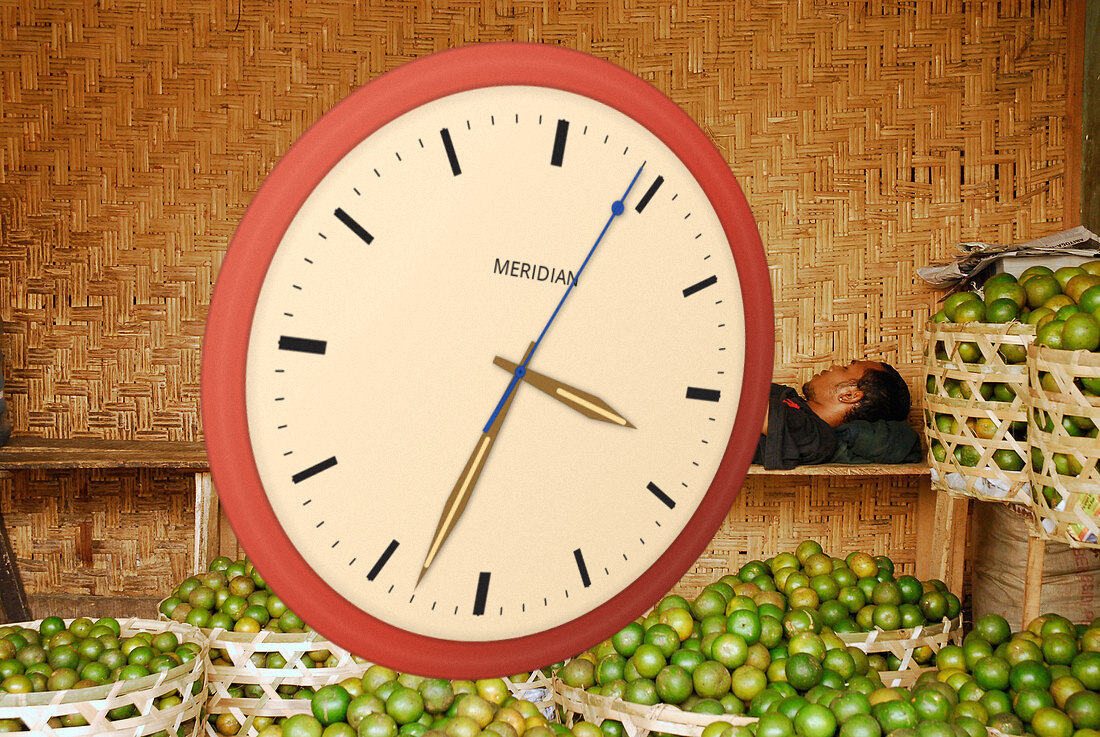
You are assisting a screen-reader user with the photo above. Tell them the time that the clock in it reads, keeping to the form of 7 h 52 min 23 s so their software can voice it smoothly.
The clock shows 3 h 33 min 04 s
